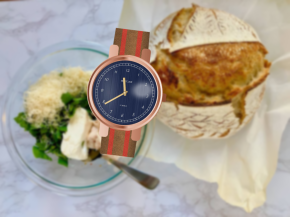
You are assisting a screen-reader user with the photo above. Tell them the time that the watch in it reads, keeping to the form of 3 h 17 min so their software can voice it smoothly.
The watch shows 11 h 39 min
